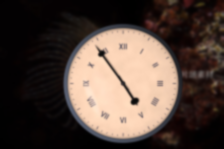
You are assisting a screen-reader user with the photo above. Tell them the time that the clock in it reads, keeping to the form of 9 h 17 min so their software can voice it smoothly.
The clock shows 4 h 54 min
